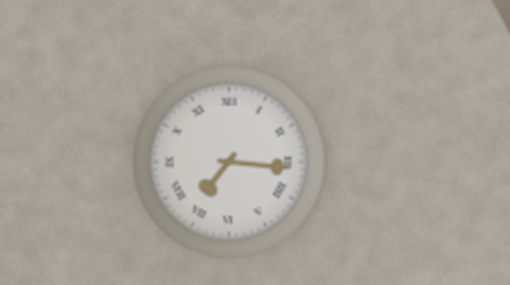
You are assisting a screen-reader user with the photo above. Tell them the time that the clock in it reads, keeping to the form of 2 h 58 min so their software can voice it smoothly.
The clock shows 7 h 16 min
